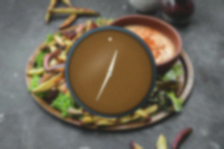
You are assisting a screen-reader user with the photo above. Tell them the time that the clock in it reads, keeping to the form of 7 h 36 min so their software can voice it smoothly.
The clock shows 12 h 34 min
